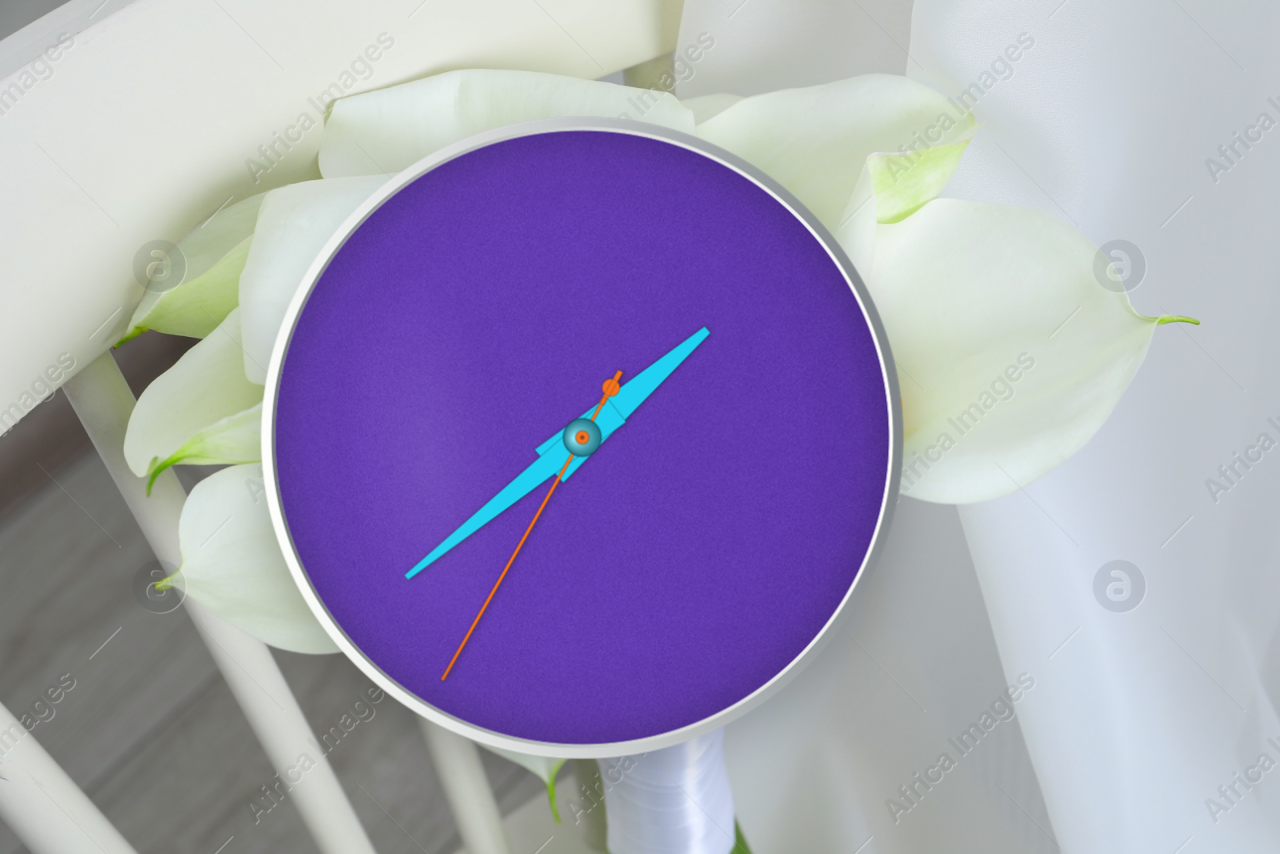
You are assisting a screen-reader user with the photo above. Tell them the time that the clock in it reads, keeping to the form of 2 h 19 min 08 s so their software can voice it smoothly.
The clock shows 1 h 38 min 35 s
